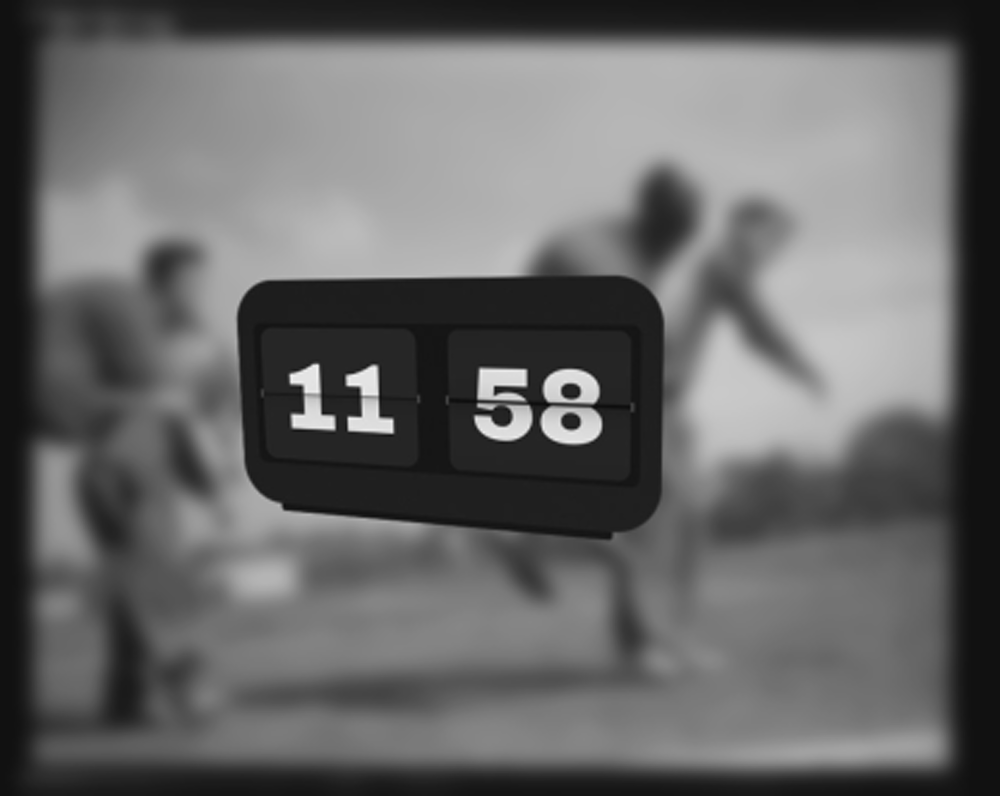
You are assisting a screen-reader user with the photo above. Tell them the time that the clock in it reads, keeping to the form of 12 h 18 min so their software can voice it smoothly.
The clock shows 11 h 58 min
